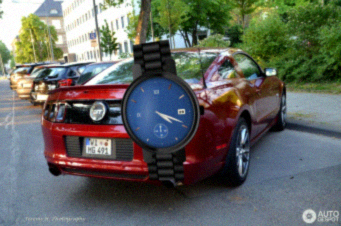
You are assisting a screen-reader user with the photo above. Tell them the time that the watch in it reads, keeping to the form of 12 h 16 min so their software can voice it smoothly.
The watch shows 4 h 19 min
